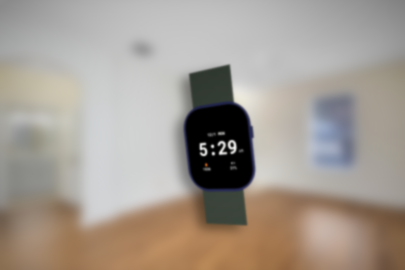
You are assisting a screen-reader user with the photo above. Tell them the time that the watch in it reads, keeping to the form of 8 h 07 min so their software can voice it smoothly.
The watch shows 5 h 29 min
